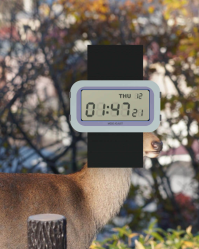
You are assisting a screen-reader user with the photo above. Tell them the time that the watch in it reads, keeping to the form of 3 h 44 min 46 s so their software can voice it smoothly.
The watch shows 1 h 47 min 21 s
